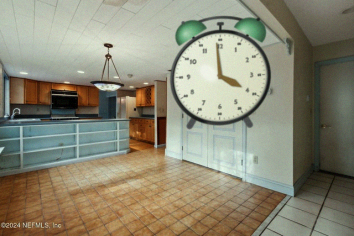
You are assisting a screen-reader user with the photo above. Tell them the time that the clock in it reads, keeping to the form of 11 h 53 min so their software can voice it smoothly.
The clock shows 3 h 59 min
